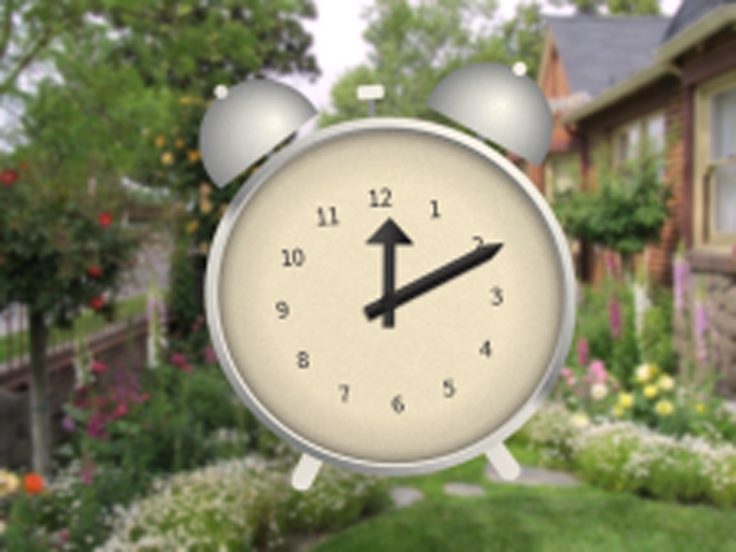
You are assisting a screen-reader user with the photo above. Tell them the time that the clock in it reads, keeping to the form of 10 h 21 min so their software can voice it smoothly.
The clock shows 12 h 11 min
